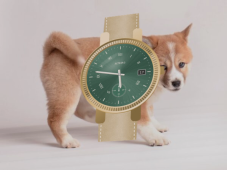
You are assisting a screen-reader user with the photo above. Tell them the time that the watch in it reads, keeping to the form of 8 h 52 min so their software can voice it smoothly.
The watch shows 5 h 47 min
